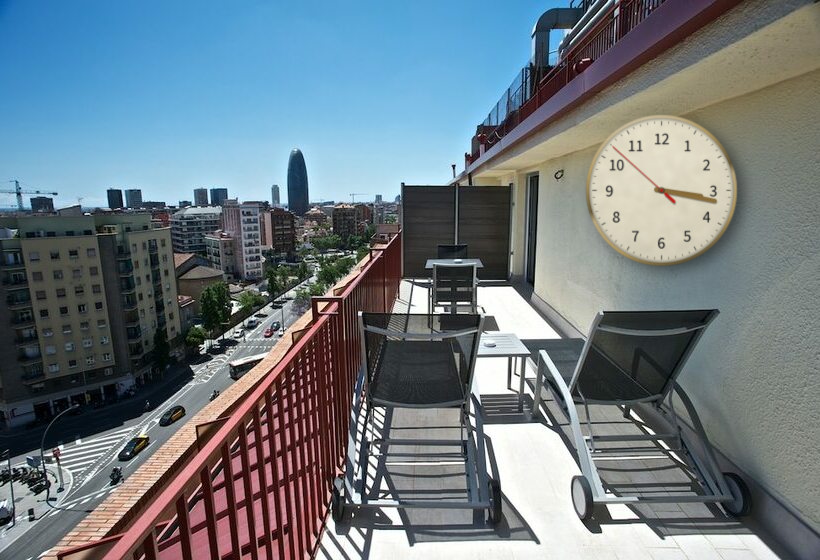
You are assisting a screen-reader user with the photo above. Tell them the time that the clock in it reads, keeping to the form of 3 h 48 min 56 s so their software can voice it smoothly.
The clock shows 3 h 16 min 52 s
